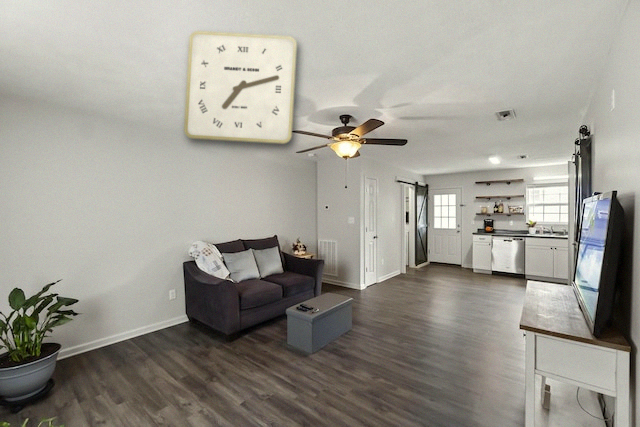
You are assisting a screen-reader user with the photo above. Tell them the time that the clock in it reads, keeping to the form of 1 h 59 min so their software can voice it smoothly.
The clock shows 7 h 12 min
